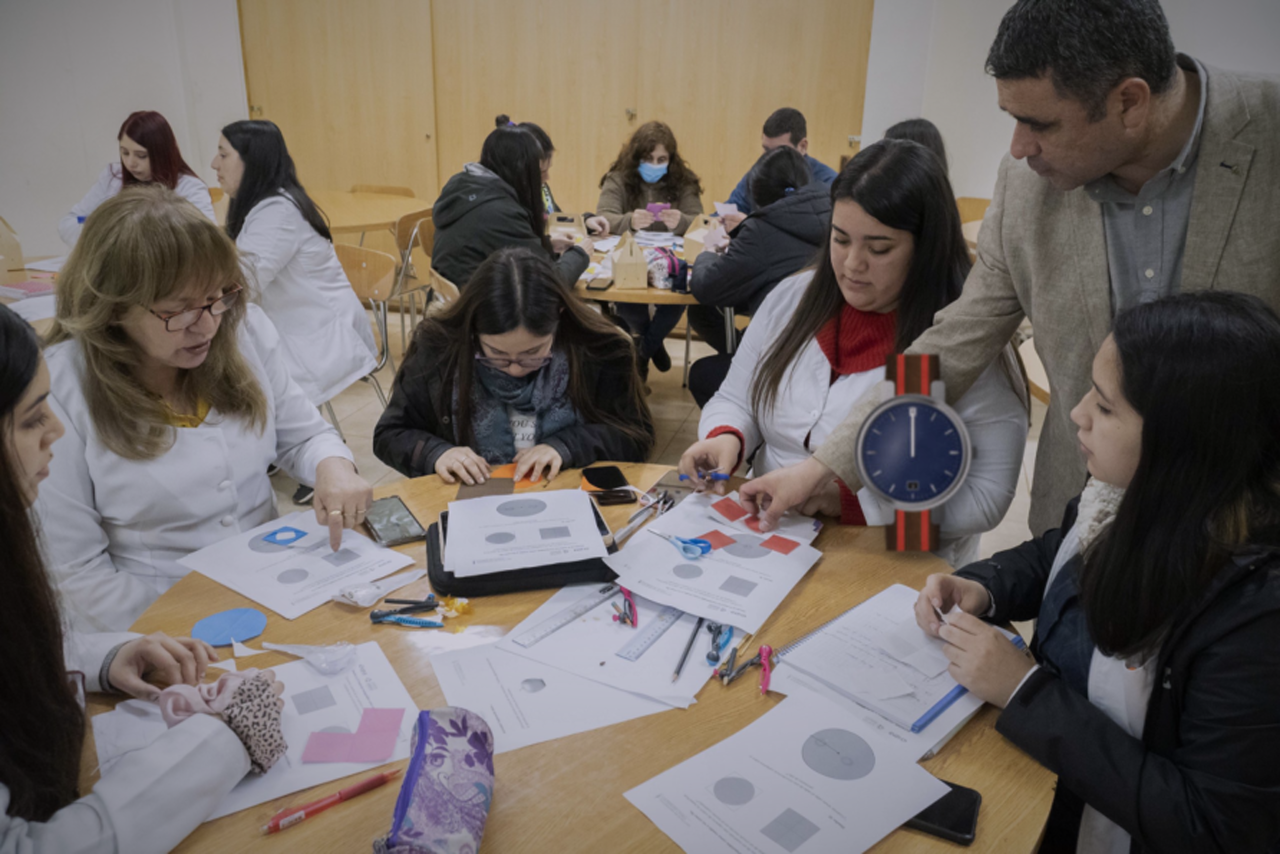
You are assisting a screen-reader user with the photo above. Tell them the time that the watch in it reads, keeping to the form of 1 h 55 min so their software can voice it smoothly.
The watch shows 12 h 00 min
